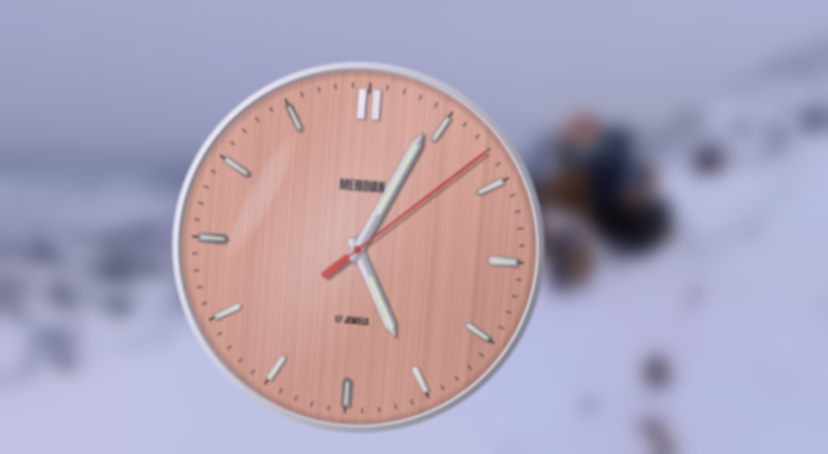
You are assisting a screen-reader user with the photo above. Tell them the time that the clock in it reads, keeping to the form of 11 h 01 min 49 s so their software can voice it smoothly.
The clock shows 5 h 04 min 08 s
